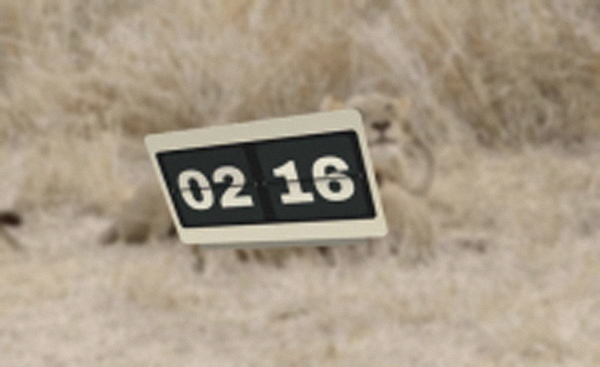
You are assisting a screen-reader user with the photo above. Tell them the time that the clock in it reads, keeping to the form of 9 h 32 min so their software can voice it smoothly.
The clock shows 2 h 16 min
